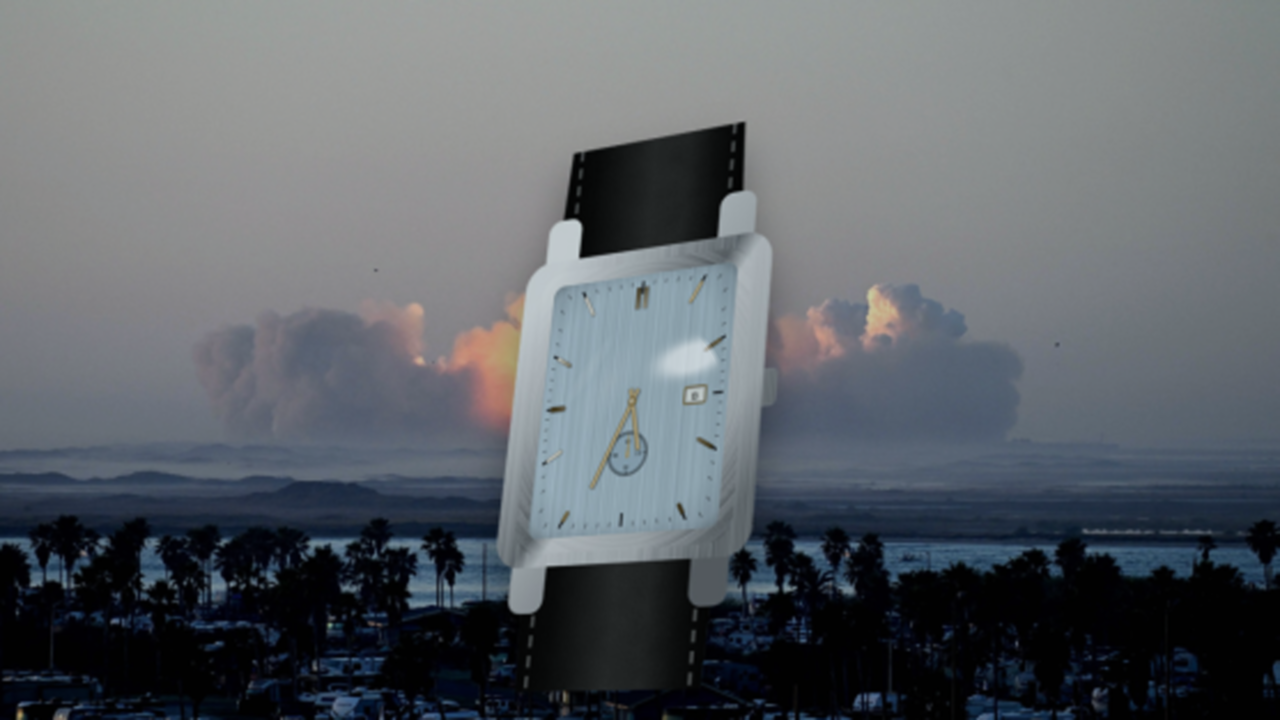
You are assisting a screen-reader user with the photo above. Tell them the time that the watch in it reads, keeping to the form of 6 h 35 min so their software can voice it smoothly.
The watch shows 5 h 34 min
